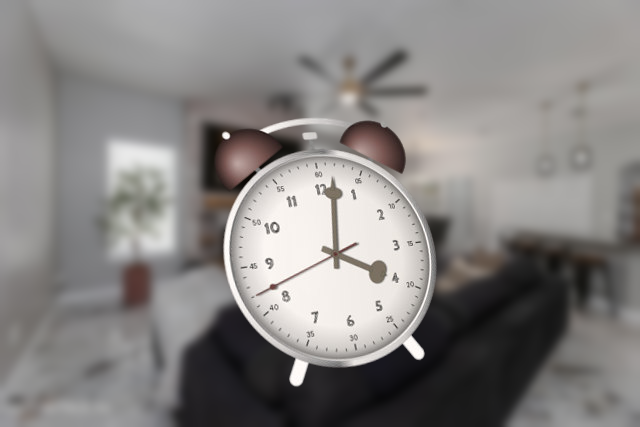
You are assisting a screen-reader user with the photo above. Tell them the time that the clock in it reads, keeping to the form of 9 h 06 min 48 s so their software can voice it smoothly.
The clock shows 4 h 01 min 42 s
